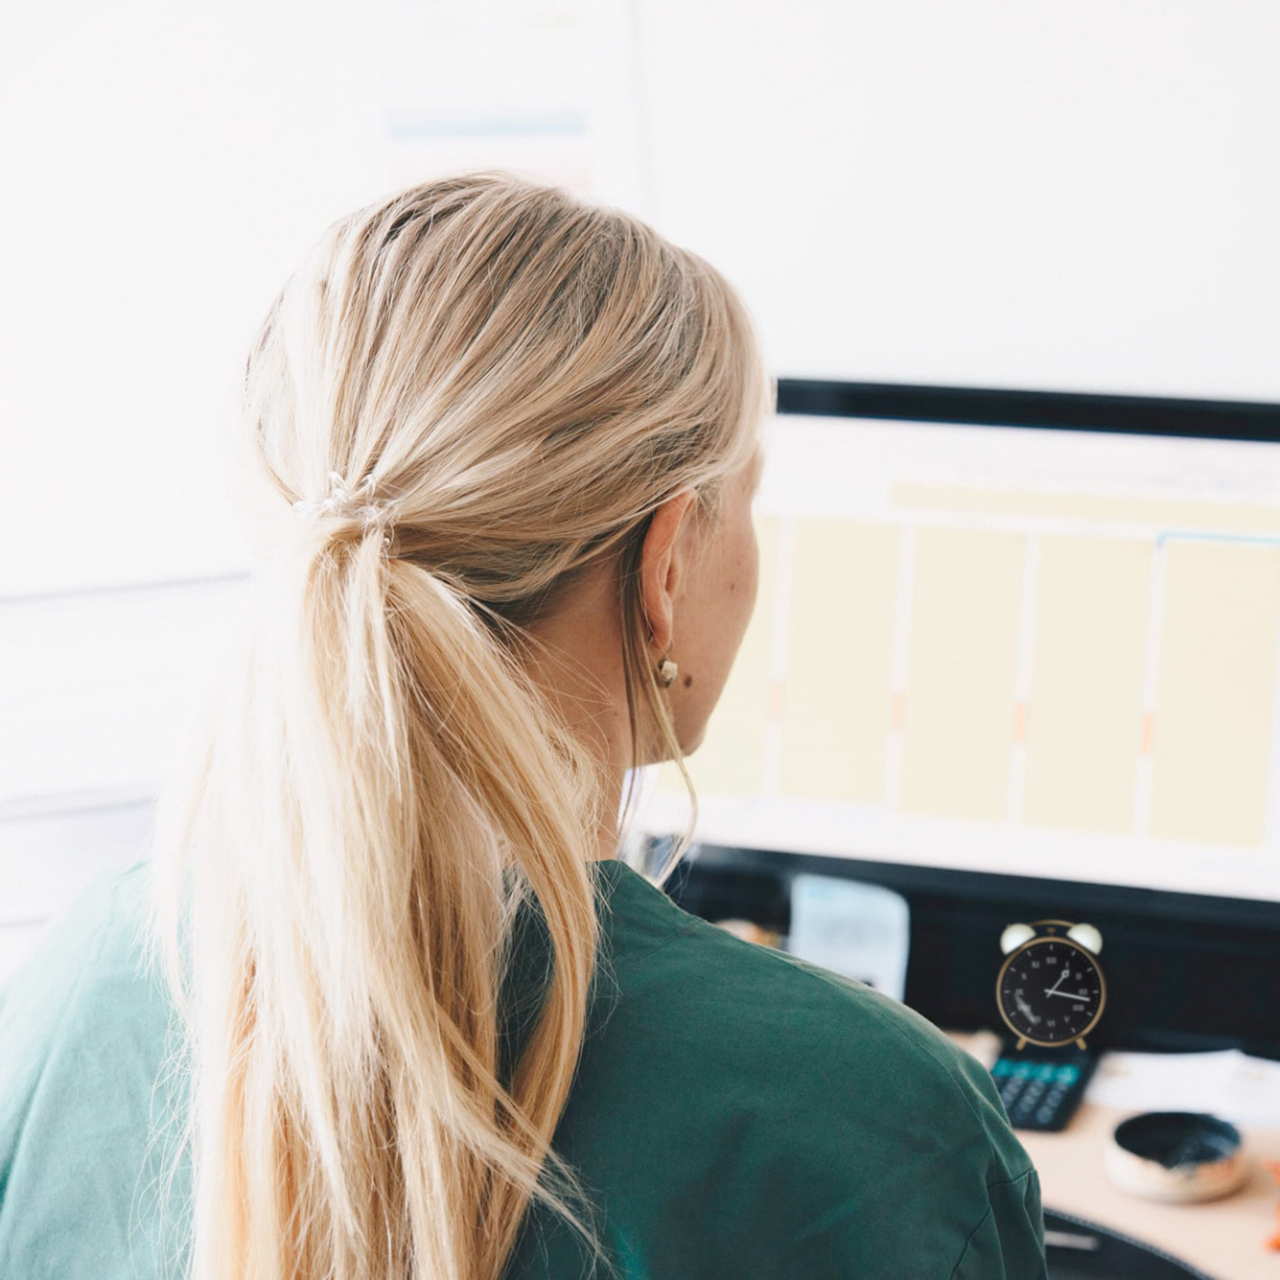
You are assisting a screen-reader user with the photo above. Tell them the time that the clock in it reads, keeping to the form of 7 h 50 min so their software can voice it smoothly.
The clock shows 1 h 17 min
